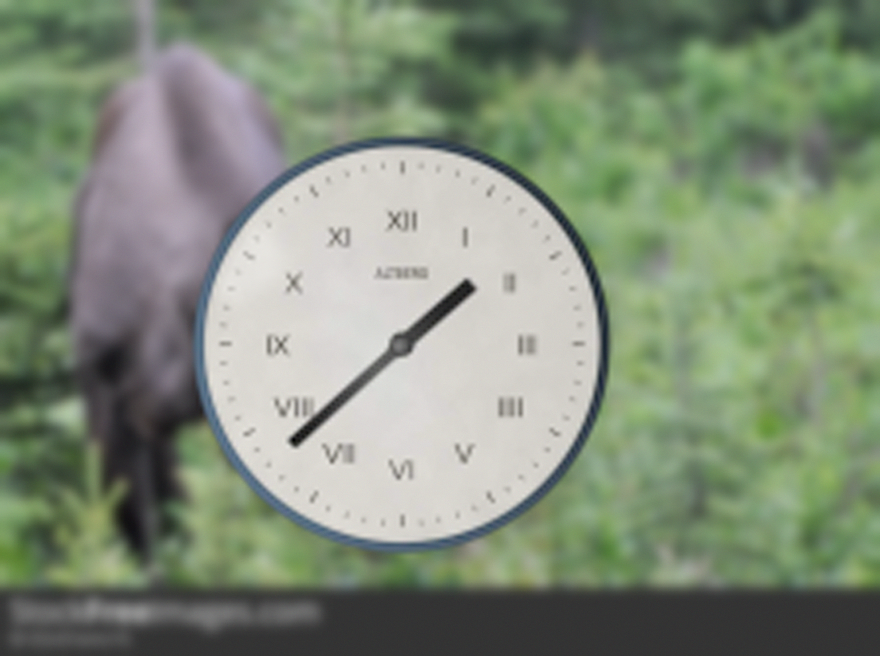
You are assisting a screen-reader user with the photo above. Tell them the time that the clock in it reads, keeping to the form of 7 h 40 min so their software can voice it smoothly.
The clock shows 1 h 38 min
